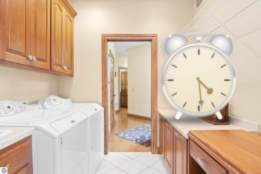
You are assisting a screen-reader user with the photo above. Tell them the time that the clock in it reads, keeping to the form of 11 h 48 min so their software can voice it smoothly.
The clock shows 4 h 29 min
